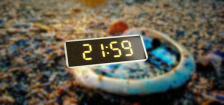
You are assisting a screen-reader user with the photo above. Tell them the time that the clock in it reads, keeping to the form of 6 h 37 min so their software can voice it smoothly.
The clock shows 21 h 59 min
